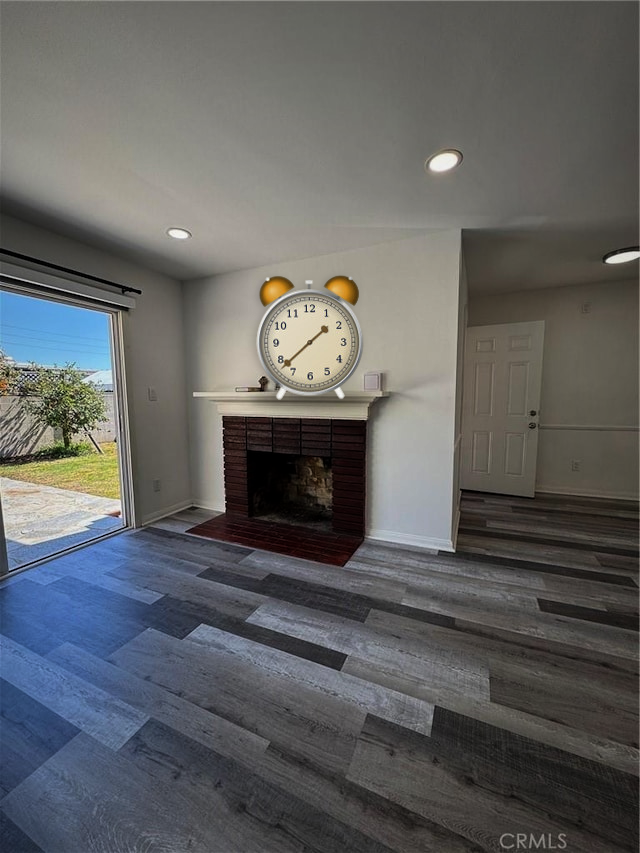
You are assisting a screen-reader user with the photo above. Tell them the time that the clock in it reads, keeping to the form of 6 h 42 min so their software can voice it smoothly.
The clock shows 1 h 38 min
